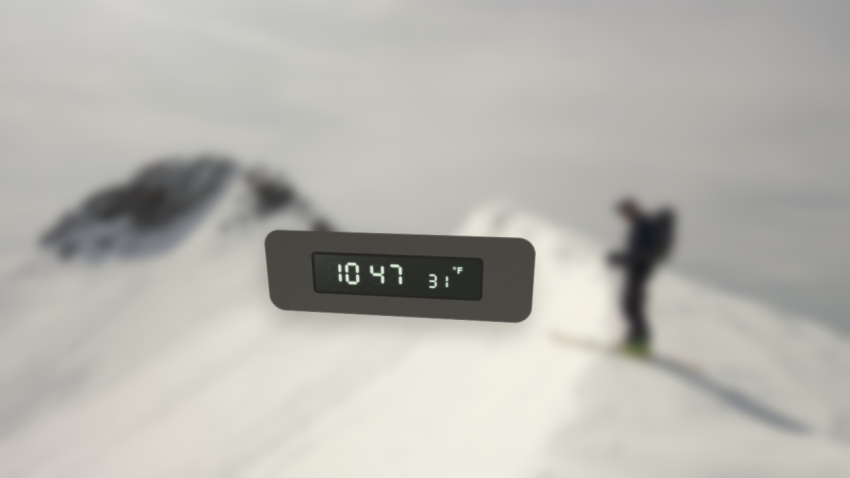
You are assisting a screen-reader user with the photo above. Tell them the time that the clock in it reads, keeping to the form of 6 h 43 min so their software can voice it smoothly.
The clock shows 10 h 47 min
